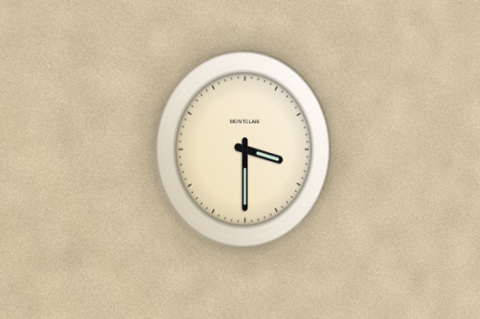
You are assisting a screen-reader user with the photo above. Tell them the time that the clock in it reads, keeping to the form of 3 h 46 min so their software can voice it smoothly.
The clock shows 3 h 30 min
